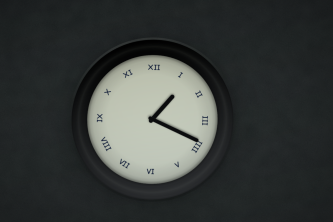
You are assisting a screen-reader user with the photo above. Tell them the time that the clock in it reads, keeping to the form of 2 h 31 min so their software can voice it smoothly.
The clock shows 1 h 19 min
